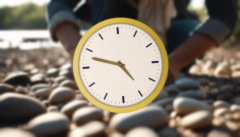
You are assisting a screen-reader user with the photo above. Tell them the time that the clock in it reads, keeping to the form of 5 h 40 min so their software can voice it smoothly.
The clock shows 4 h 48 min
